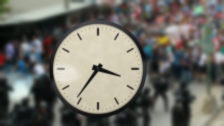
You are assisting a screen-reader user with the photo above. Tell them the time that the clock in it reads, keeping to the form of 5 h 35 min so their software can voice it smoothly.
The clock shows 3 h 36 min
